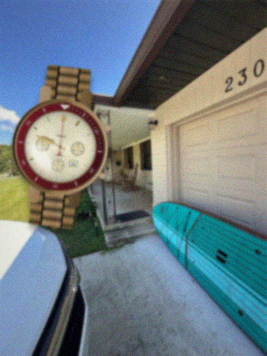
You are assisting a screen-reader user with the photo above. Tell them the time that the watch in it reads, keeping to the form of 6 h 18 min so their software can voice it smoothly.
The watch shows 9 h 48 min
